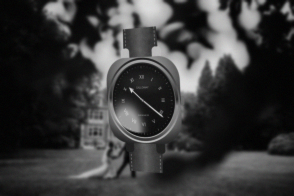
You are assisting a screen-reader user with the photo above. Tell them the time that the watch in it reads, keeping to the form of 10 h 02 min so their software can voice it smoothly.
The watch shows 10 h 21 min
